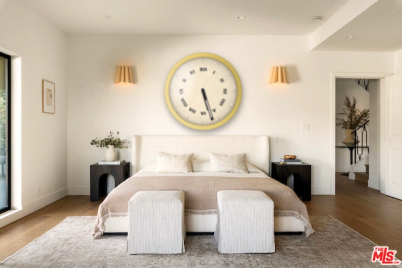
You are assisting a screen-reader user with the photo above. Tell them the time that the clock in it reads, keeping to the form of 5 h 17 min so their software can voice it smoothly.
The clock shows 5 h 27 min
